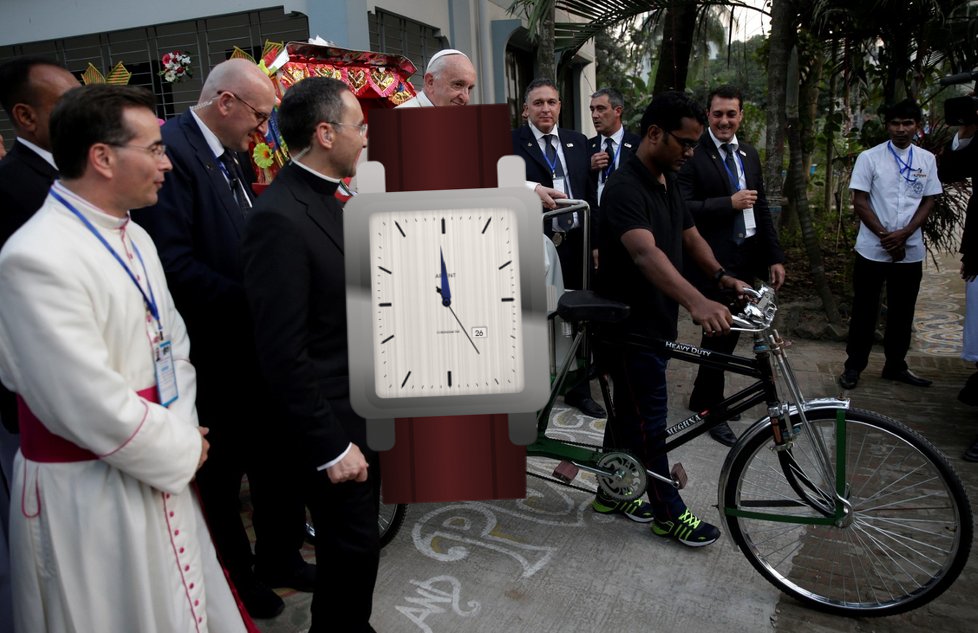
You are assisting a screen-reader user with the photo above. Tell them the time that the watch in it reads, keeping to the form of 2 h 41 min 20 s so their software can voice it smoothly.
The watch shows 11 h 59 min 25 s
